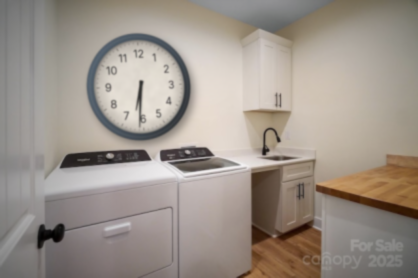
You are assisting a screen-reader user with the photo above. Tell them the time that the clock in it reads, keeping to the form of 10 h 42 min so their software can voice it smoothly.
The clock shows 6 h 31 min
